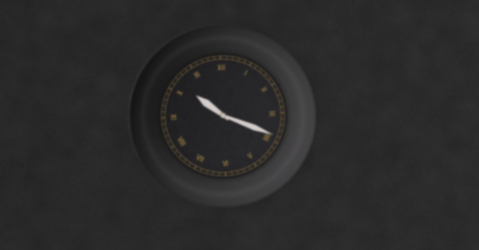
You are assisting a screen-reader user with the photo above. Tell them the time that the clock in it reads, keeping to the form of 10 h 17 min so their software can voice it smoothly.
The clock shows 10 h 19 min
